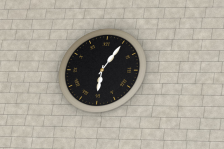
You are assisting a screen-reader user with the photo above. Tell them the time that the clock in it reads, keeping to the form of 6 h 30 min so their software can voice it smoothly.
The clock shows 6 h 05 min
